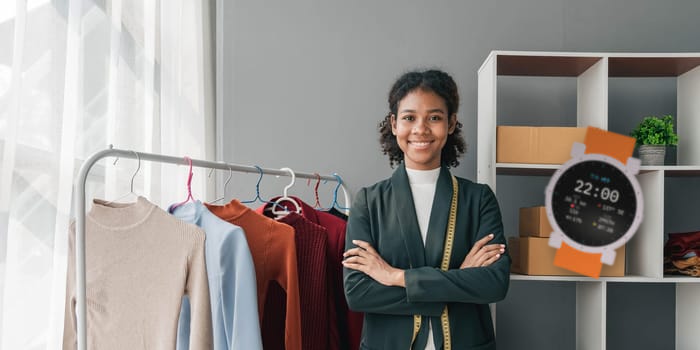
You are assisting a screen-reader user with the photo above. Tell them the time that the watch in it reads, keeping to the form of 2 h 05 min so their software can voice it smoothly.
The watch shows 22 h 00 min
